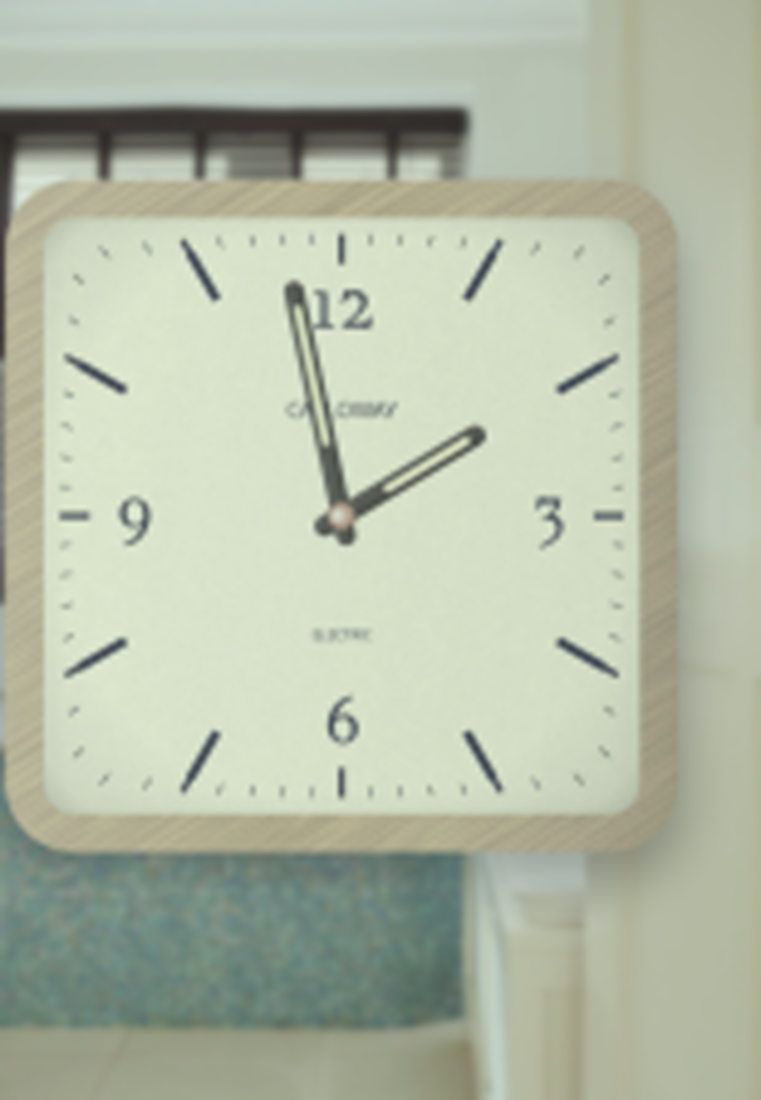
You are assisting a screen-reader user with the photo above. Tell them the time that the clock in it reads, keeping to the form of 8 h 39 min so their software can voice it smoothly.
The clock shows 1 h 58 min
